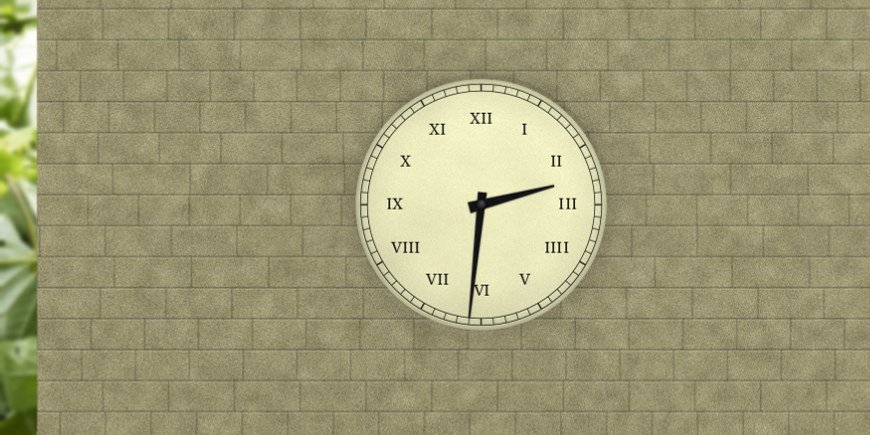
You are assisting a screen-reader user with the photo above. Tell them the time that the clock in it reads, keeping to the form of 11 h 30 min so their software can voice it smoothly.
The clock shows 2 h 31 min
